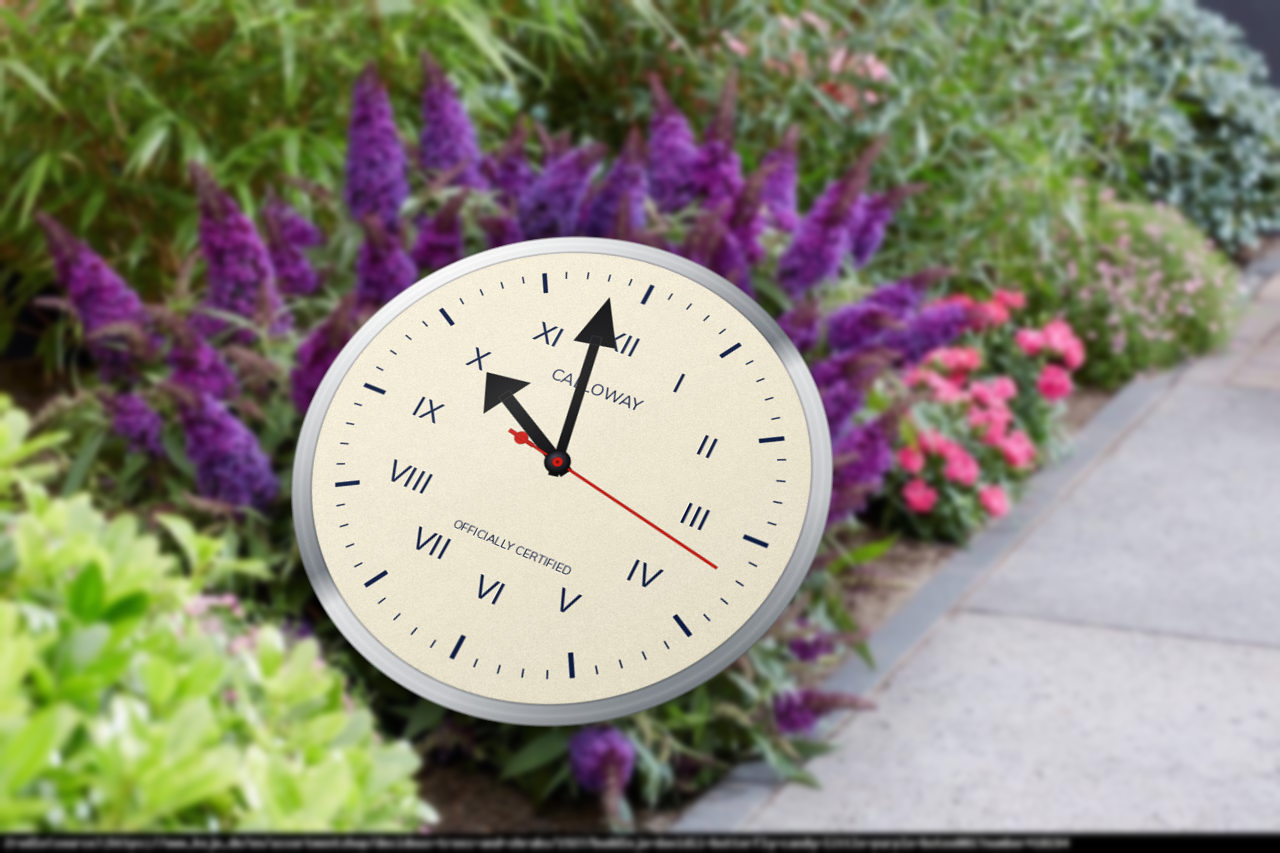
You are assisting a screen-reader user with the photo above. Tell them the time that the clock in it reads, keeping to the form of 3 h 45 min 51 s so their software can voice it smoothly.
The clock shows 9 h 58 min 17 s
